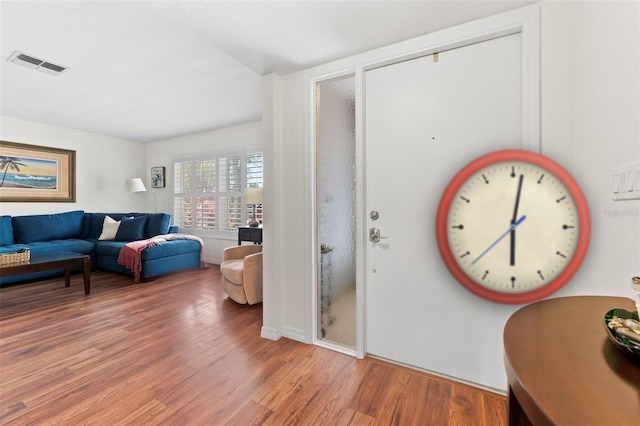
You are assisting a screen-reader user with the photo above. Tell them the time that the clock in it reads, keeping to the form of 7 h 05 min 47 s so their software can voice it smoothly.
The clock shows 6 h 01 min 38 s
